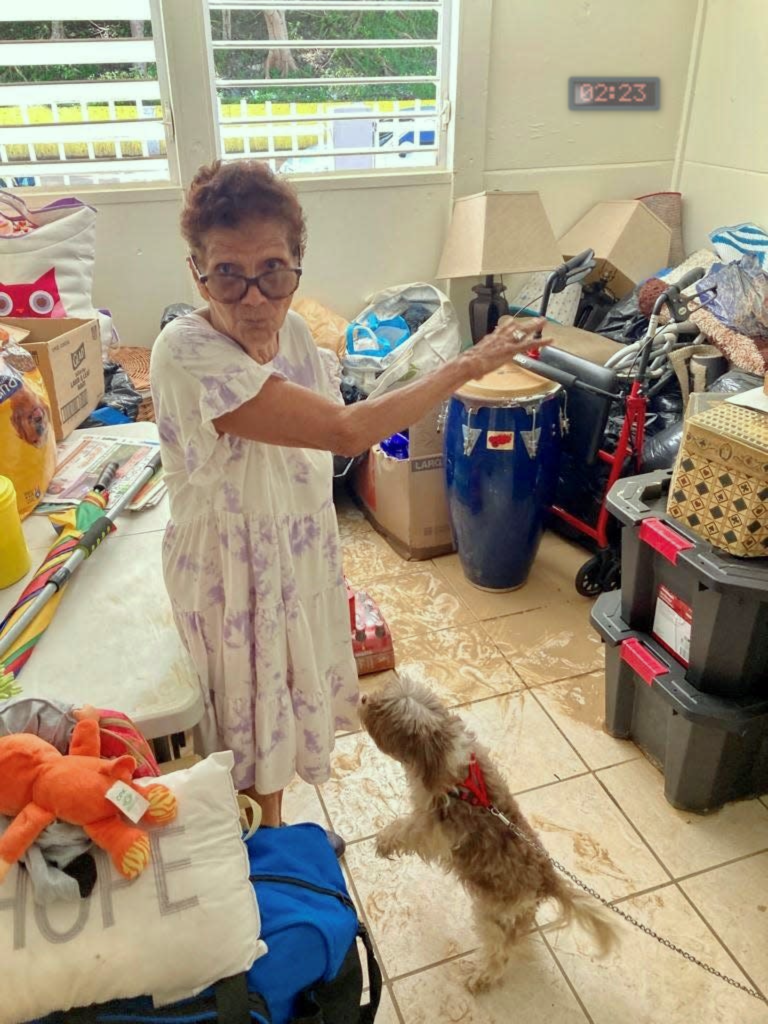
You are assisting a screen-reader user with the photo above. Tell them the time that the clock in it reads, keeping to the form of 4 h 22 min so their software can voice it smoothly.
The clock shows 2 h 23 min
